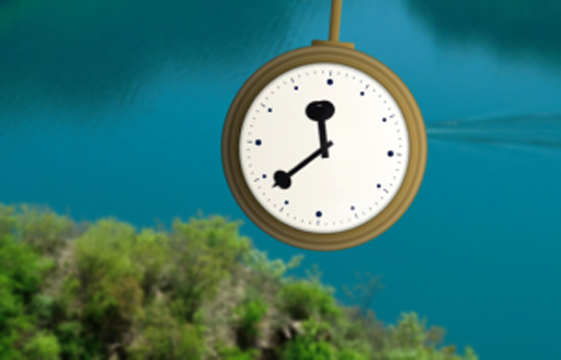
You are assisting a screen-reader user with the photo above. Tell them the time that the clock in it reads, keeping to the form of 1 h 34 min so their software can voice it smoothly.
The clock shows 11 h 38 min
